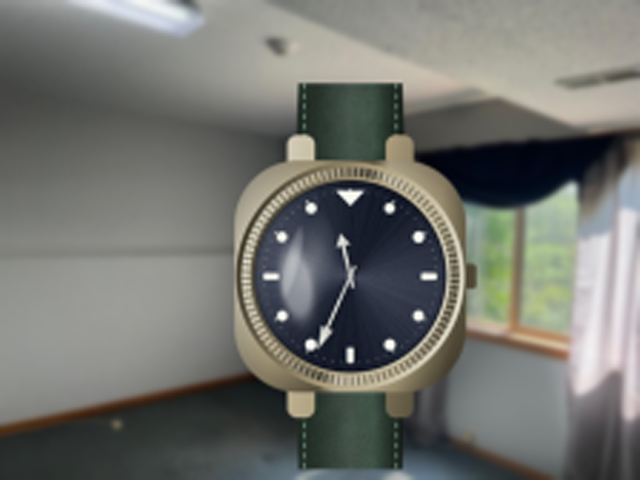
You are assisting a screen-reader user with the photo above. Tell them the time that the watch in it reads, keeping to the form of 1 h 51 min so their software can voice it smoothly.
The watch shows 11 h 34 min
